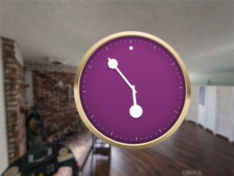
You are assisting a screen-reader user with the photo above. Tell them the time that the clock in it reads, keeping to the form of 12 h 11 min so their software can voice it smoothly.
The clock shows 5 h 54 min
